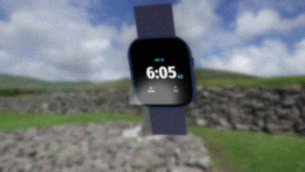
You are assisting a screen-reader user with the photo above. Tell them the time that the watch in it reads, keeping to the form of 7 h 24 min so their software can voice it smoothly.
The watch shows 6 h 05 min
